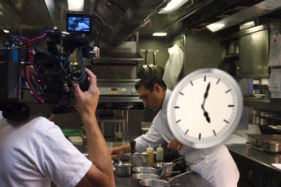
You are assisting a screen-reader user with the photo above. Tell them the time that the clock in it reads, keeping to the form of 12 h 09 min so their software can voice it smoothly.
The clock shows 5 h 02 min
